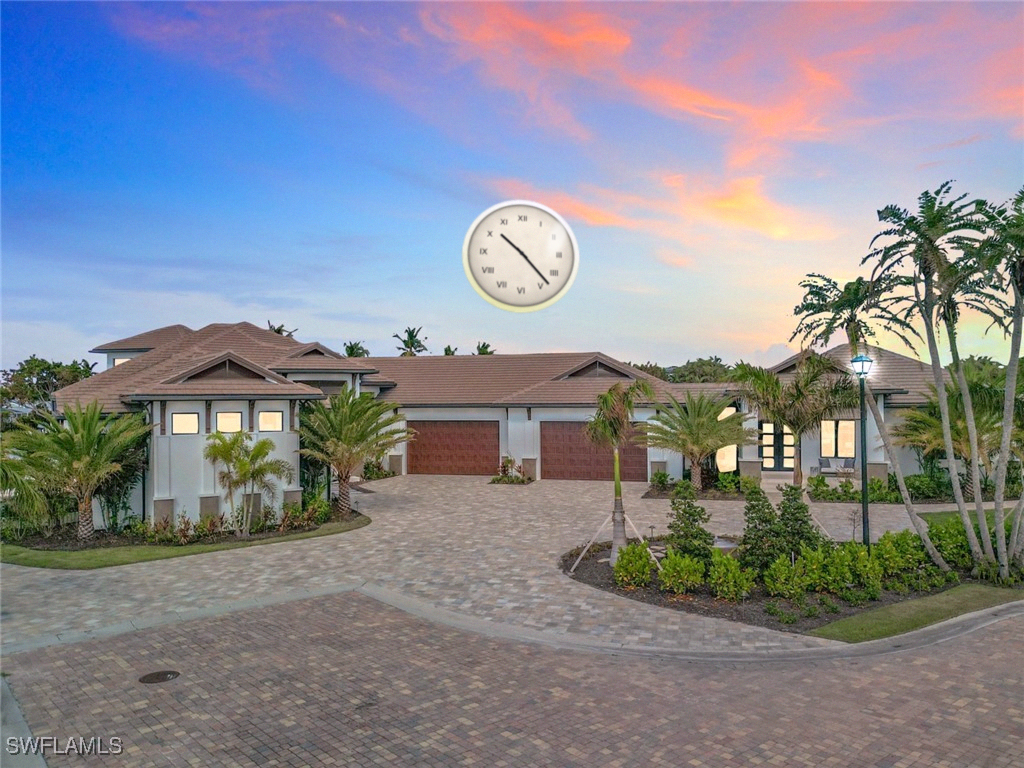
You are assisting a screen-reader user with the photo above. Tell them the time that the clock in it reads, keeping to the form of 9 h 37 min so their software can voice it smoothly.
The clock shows 10 h 23 min
